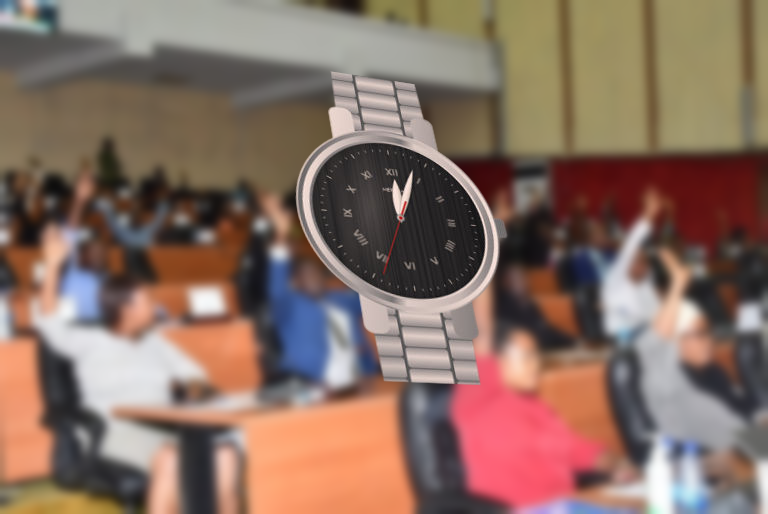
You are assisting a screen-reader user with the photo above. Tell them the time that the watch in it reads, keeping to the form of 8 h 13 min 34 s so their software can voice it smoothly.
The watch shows 12 h 03 min 34 s
